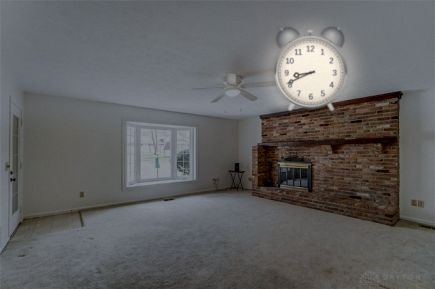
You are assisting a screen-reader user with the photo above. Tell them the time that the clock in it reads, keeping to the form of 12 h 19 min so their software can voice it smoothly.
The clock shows 8 h 41 min
